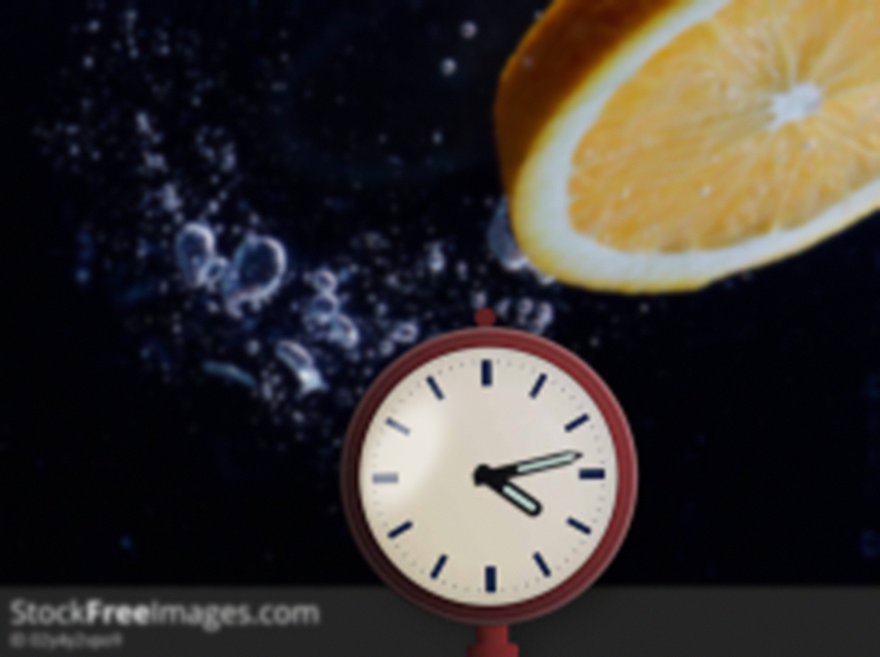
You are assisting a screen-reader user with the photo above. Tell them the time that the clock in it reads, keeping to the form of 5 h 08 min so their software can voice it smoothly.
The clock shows 4 h 13 min
